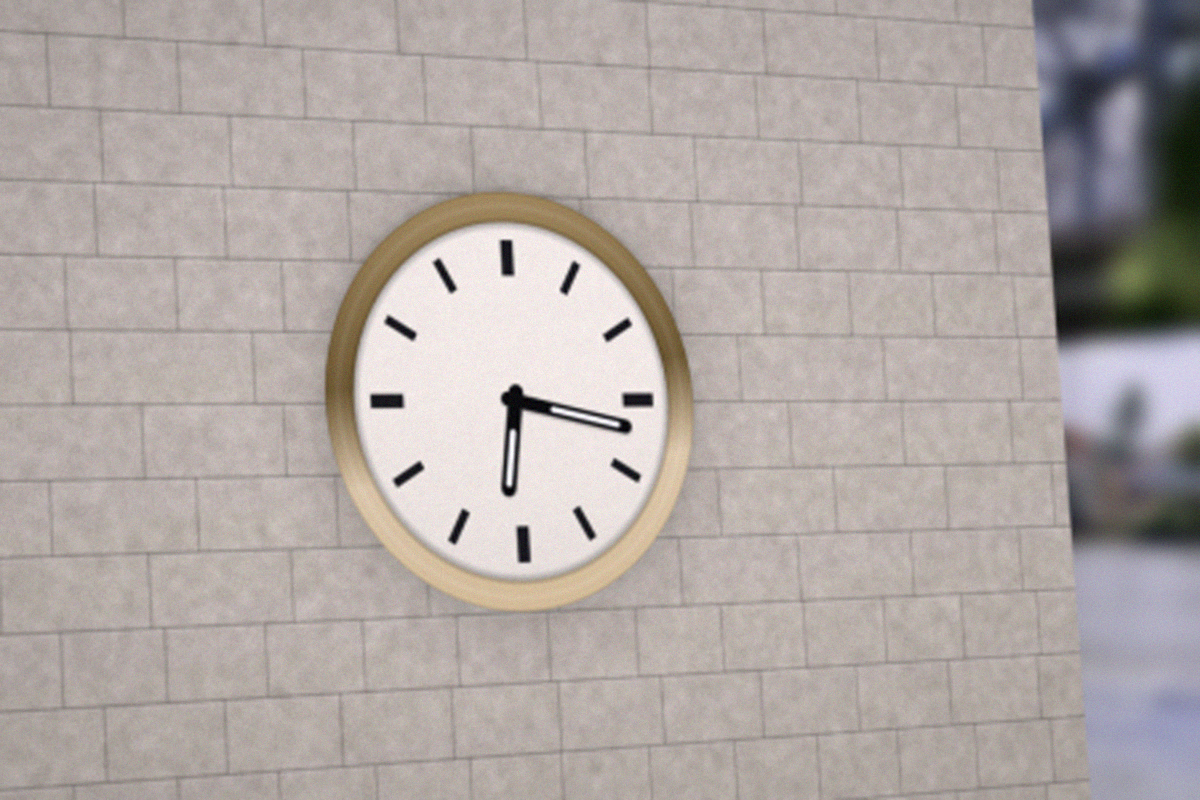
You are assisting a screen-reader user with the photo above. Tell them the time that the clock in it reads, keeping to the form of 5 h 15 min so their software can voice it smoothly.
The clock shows 6 h 17 min
